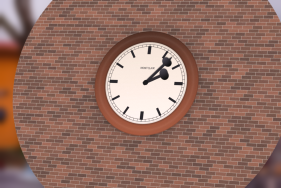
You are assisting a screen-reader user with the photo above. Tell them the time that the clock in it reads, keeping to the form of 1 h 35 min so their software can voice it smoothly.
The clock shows 2 h 07 min
